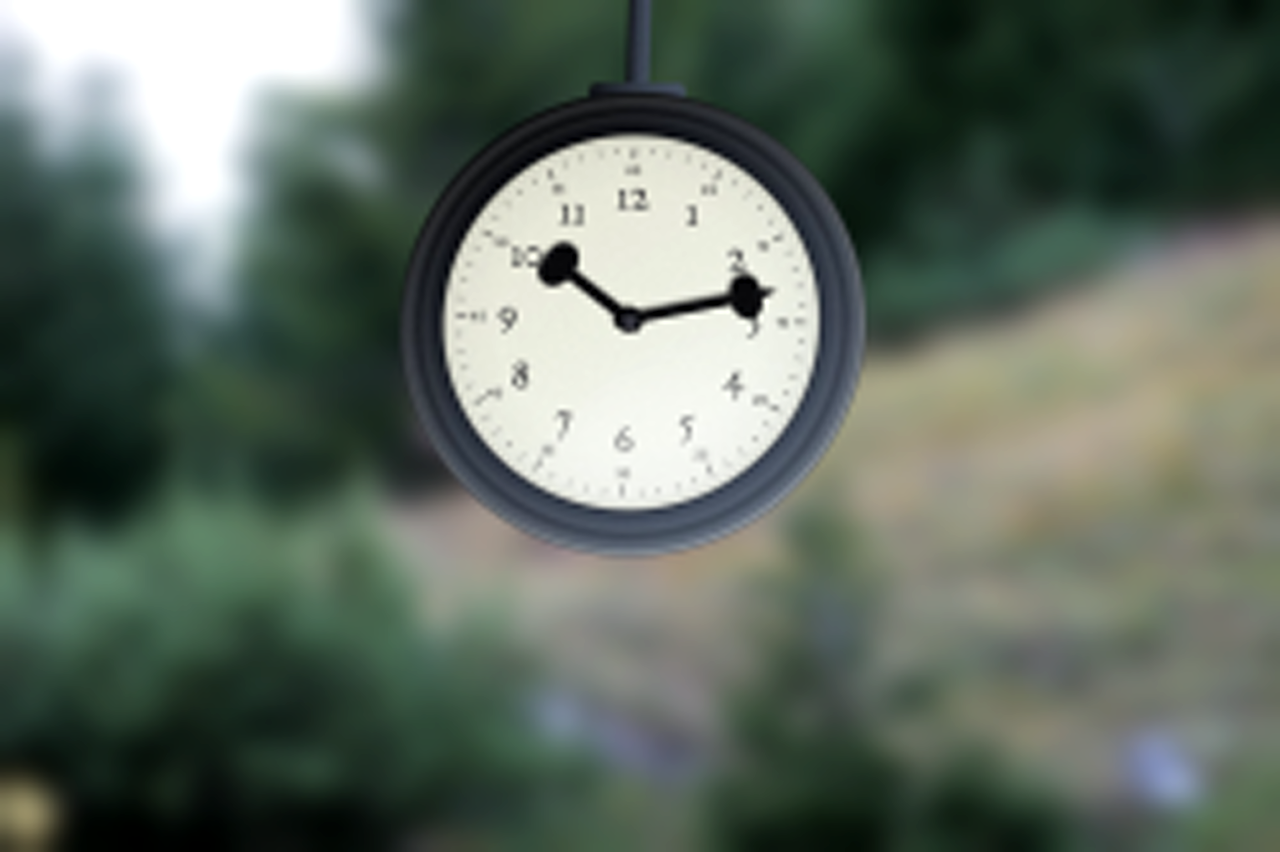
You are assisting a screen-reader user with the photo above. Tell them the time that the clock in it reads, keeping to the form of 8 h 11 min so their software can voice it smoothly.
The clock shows 10 h 13 min
